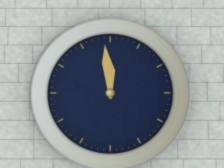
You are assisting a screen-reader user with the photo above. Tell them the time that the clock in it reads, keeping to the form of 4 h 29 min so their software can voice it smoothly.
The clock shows 11 h 59 min
